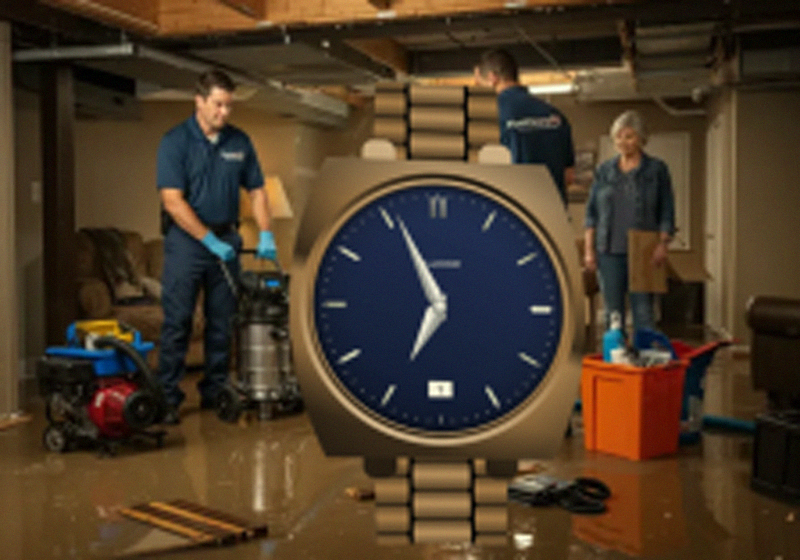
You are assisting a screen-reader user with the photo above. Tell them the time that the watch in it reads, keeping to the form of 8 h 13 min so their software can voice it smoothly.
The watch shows 6 h 56 min
